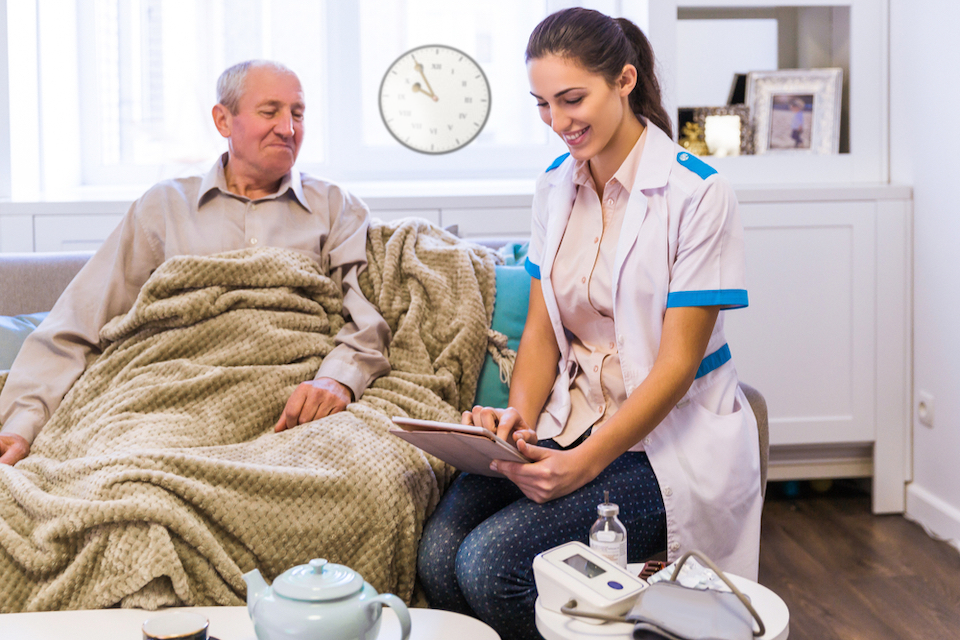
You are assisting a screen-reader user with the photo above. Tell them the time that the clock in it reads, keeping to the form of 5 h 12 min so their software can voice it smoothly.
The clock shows 9 h 55 min
